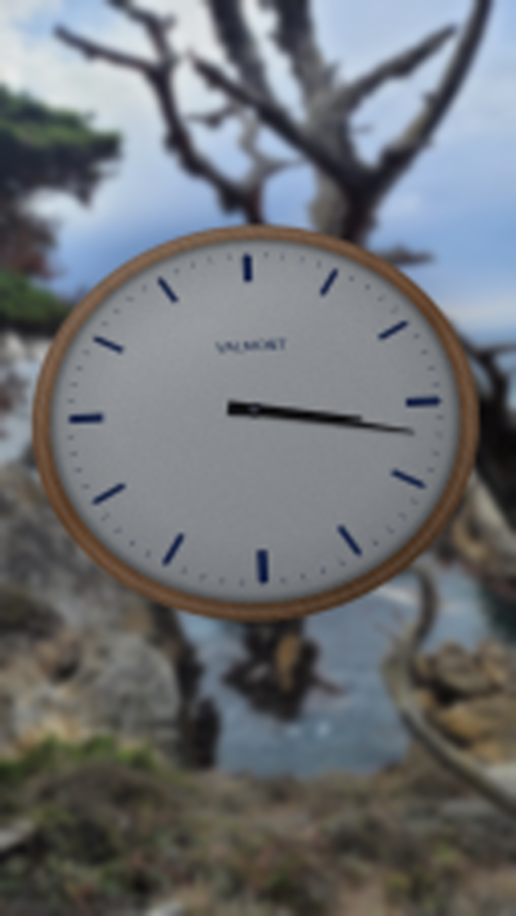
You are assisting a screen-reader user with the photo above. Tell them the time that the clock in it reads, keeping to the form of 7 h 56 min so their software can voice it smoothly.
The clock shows 3 h 17 min
